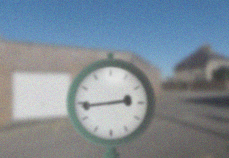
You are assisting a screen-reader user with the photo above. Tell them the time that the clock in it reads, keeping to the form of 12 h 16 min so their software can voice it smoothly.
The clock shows 2 h 44 min
